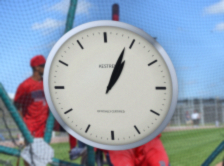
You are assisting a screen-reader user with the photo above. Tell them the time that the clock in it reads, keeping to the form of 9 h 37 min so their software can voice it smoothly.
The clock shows 1 h 04 min
